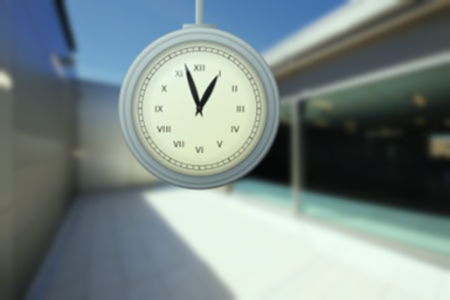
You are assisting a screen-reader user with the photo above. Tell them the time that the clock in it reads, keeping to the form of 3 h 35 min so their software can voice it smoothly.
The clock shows 12 h 57 min
